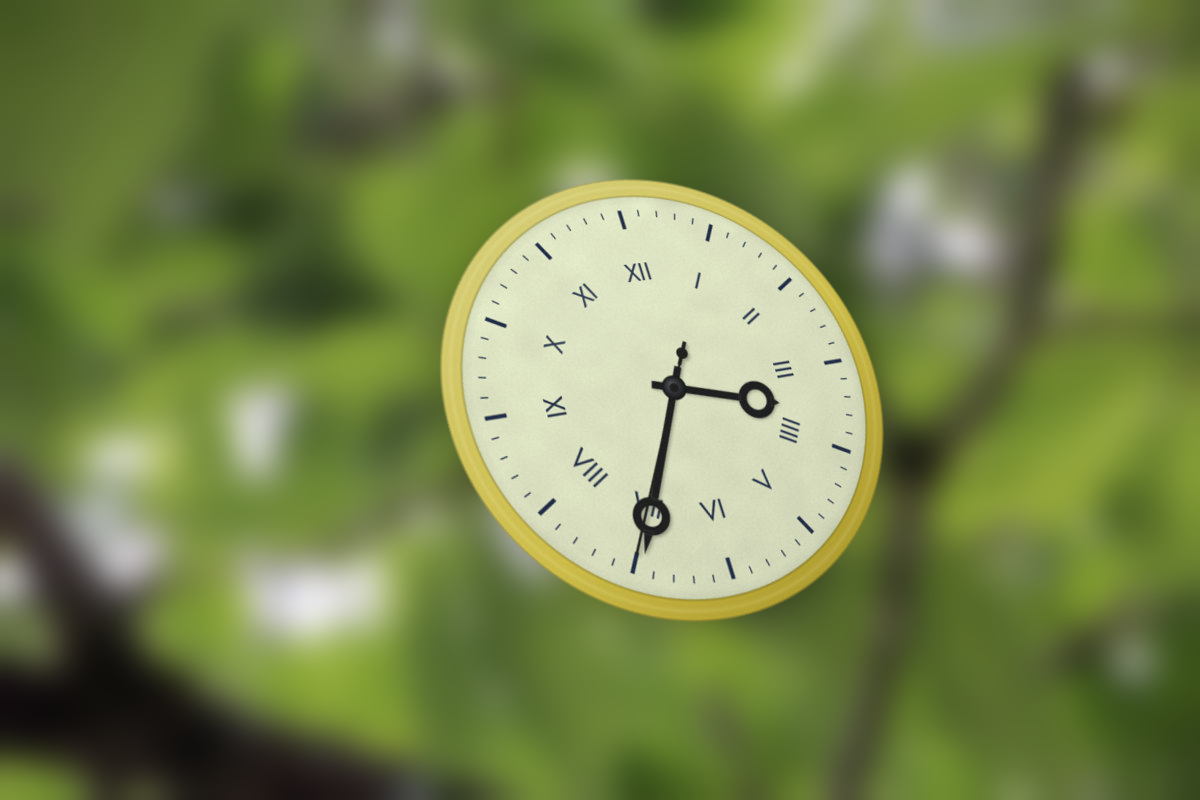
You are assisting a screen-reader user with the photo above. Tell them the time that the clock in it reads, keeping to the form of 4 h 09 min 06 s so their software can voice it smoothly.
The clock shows 3 h 34 min 35 s
